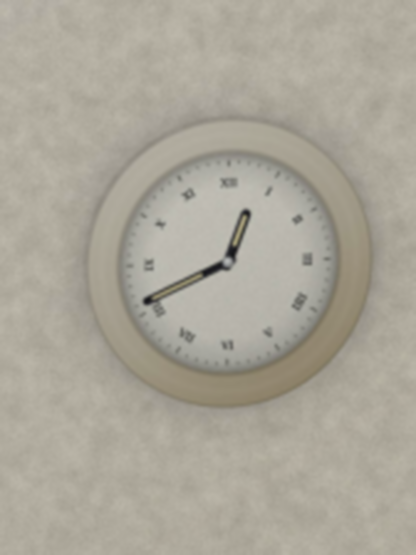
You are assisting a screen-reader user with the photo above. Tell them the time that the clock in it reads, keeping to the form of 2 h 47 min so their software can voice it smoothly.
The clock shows 12 h 41 min
